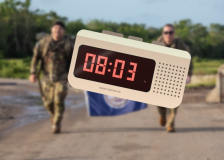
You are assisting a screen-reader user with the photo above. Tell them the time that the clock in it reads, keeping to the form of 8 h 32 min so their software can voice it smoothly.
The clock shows 8 h 03 min
